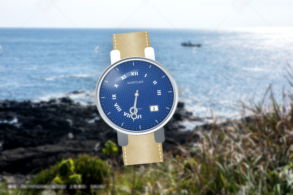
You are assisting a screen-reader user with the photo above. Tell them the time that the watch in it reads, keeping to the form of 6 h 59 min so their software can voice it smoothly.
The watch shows 6 h 32 min
